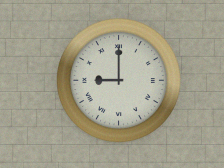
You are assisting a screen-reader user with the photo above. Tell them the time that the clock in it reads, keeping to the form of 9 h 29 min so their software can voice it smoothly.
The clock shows 9 h 00 min
